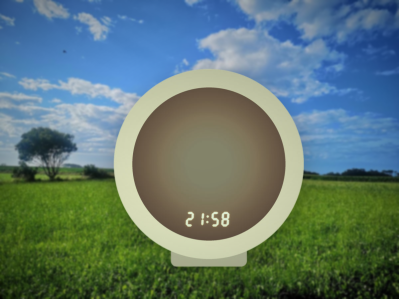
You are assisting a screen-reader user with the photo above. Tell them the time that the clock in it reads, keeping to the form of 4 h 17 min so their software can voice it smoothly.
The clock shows 21 h 58 min
